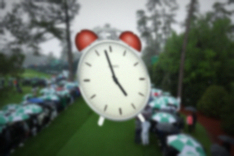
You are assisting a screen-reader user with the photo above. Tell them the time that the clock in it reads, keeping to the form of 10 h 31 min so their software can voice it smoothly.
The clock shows 4 h 58 min
